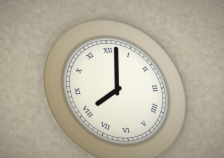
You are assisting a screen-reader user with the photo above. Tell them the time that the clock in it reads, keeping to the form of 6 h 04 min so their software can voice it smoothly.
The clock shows 8 h 02 min
